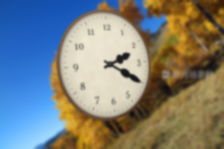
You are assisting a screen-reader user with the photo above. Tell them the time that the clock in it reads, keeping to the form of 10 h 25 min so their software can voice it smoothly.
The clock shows 2 h 20 min
